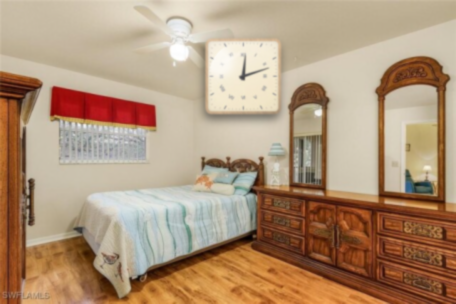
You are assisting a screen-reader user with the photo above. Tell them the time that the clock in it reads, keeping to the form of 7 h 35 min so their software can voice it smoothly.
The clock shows 12 h 12 min
